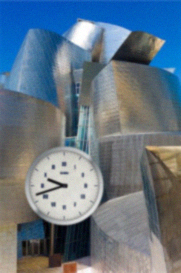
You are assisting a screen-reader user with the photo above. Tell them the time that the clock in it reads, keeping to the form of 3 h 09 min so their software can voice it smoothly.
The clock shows 9 h 42 min
